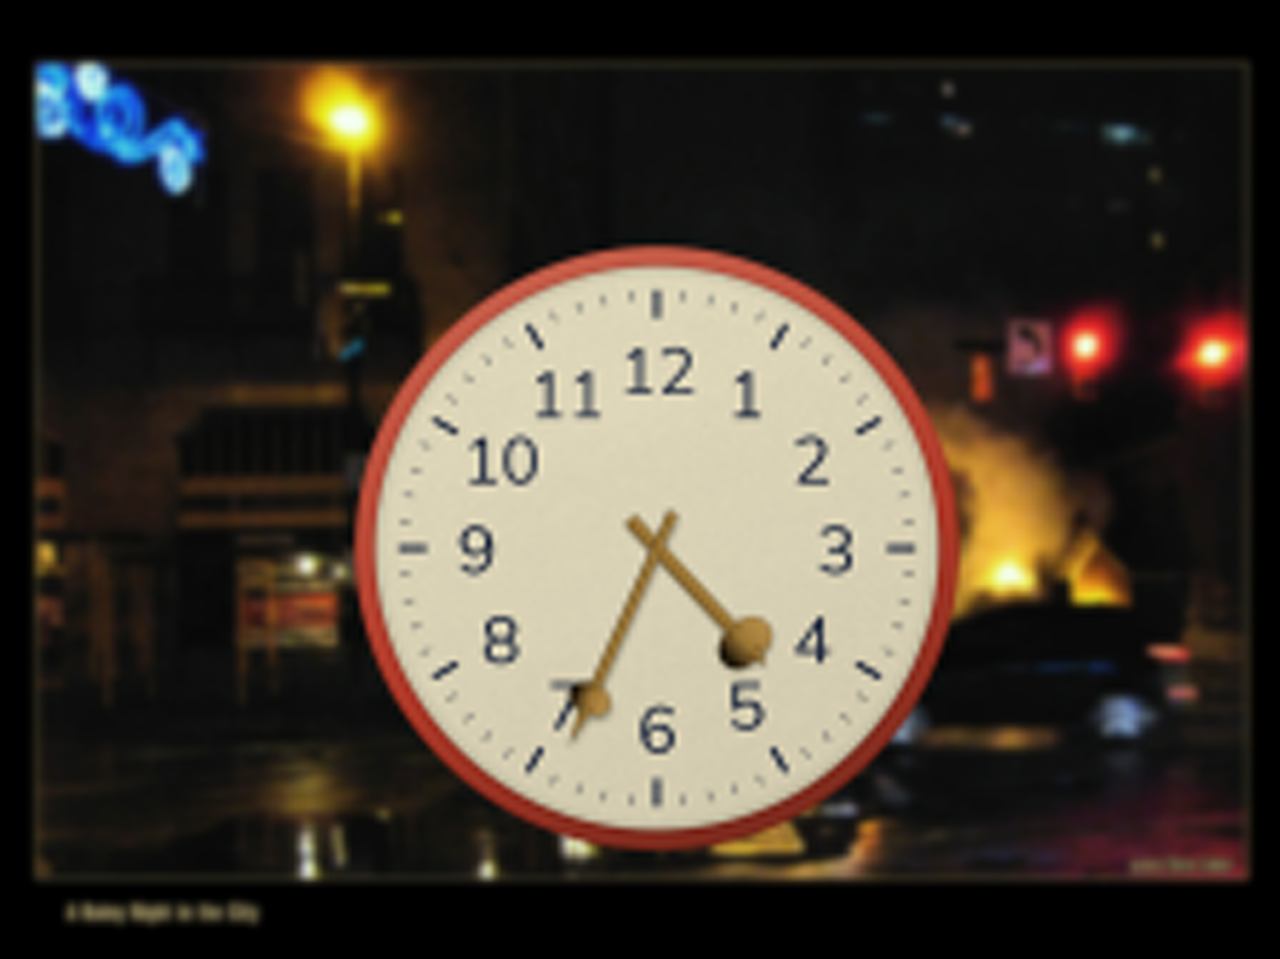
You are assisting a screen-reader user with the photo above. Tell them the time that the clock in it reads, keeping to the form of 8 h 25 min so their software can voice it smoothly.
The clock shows 4 h 34 min
